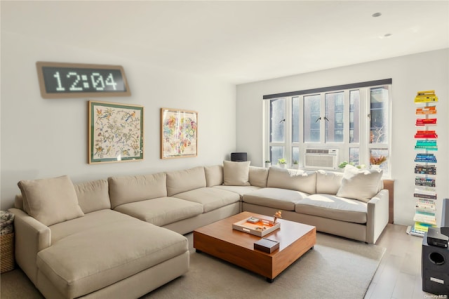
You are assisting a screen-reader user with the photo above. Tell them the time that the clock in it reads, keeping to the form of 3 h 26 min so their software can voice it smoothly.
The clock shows 12 h 04 min
